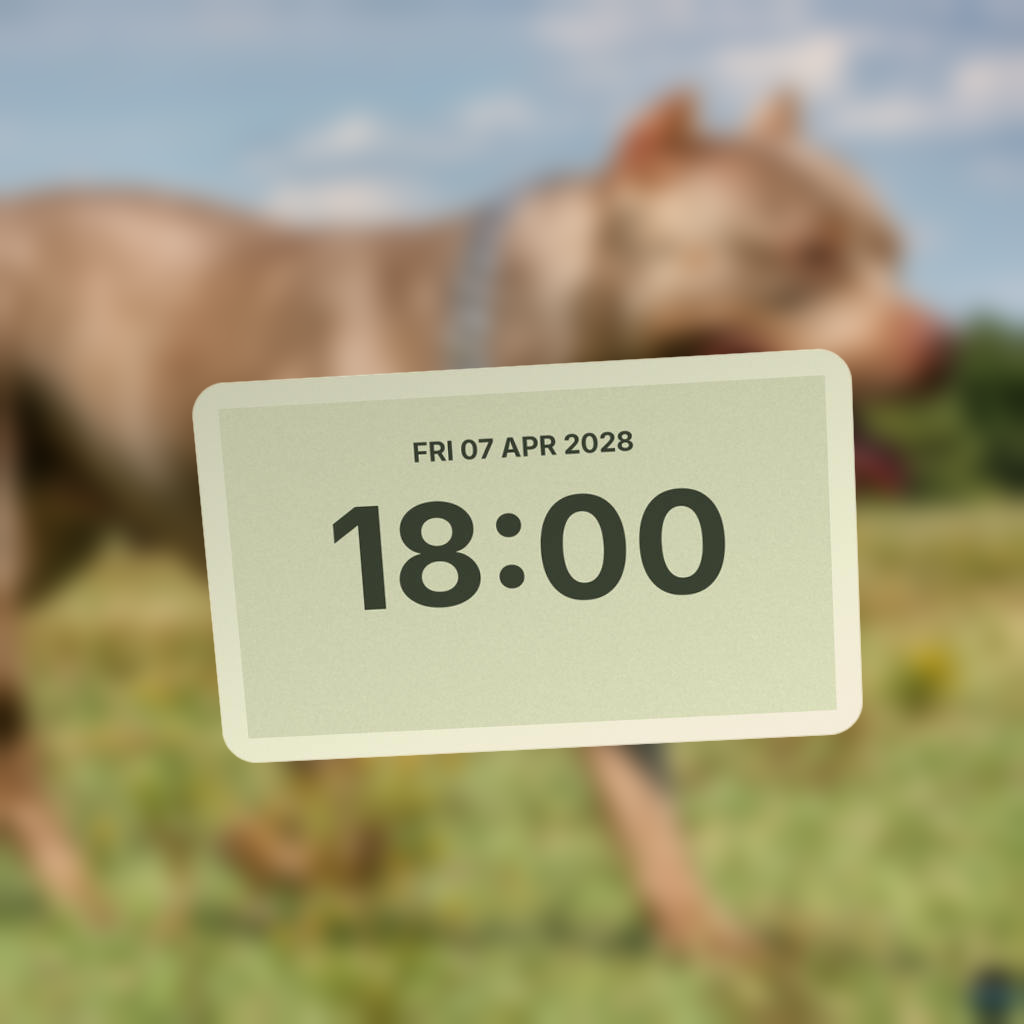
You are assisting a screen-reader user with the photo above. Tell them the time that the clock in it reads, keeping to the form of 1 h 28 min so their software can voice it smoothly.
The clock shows 18 h 00 min
